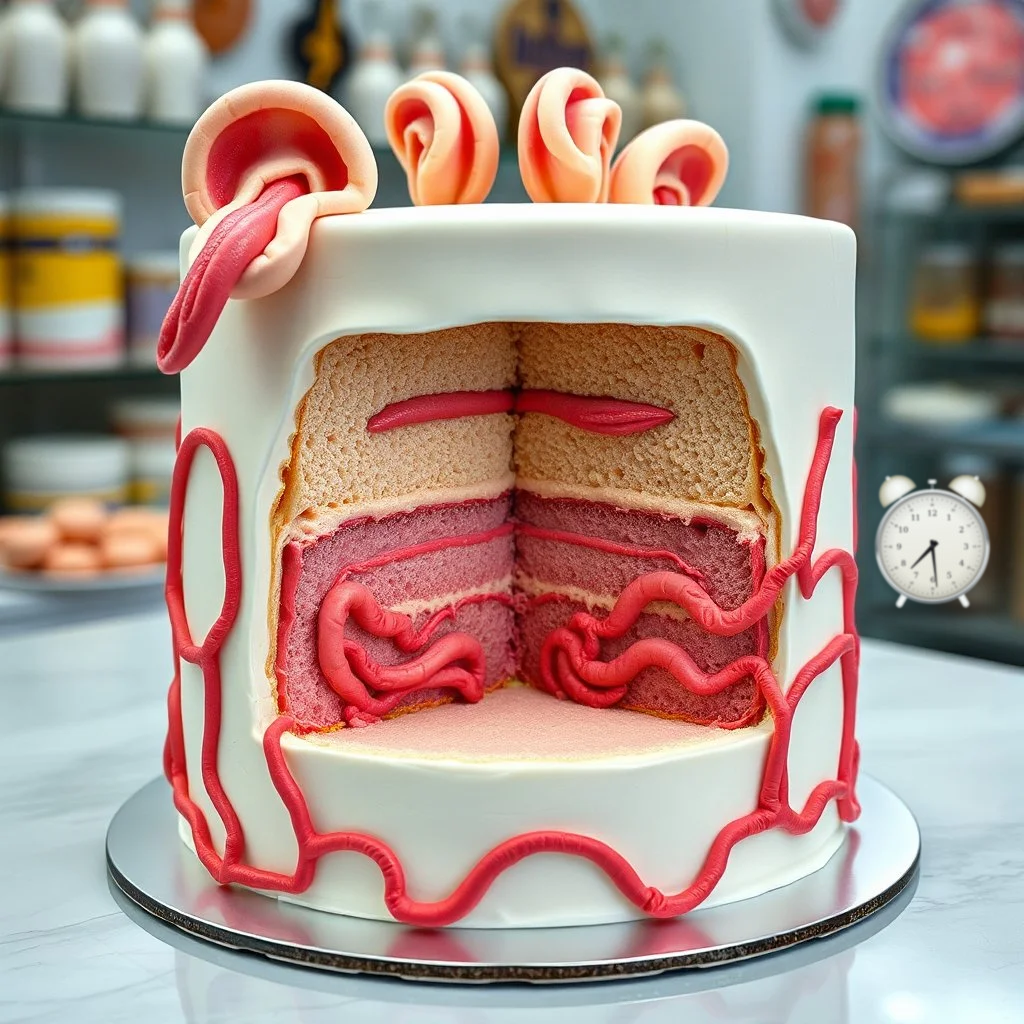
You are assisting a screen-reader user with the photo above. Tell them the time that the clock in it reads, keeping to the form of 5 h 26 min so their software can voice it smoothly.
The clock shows 7 h 29 min
